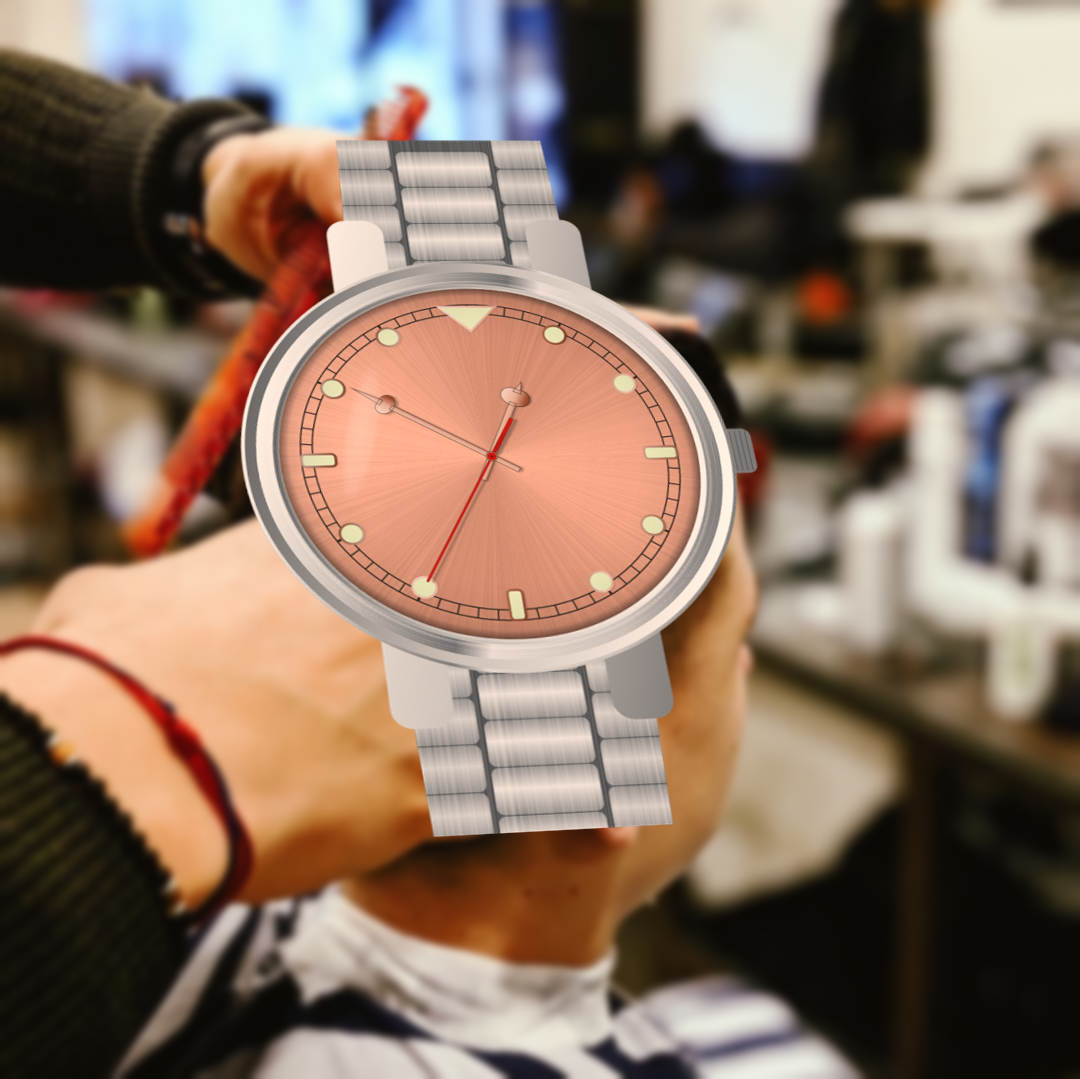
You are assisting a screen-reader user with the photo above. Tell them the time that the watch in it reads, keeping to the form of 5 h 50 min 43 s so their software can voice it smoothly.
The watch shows 12 h 50 min 35 s
